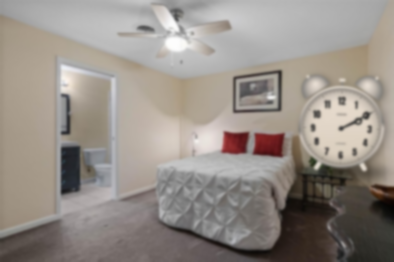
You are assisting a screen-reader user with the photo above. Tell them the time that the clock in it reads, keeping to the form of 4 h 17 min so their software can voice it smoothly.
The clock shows 2 h 10 min
